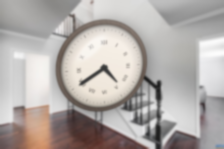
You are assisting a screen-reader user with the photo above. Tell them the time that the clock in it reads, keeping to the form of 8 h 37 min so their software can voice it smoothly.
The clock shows 4 h 40 min
